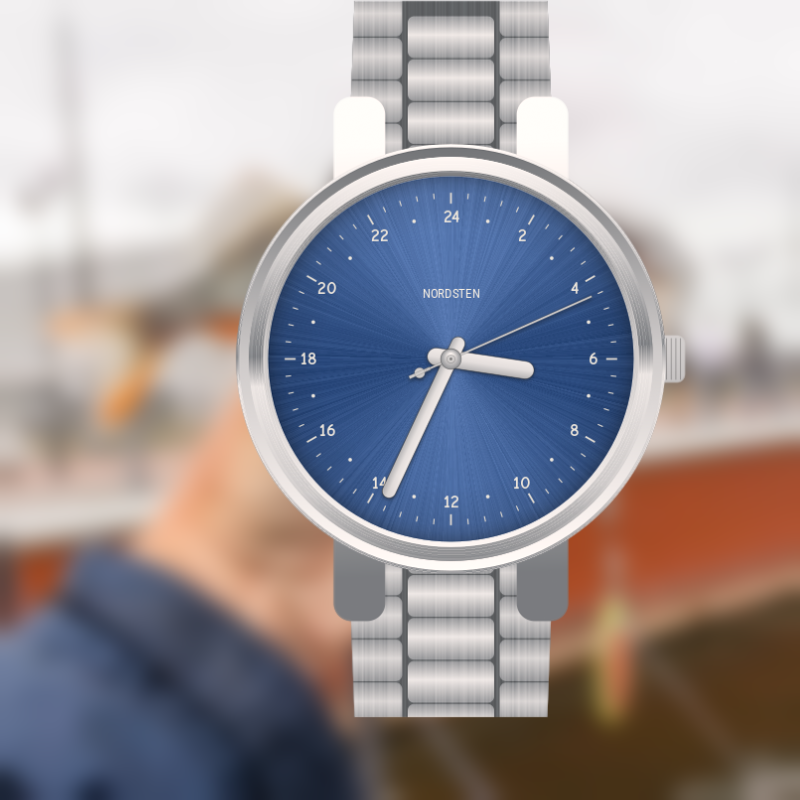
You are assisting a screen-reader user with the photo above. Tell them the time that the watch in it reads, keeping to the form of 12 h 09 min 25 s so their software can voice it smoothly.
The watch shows 6 h 34 min 11 s
